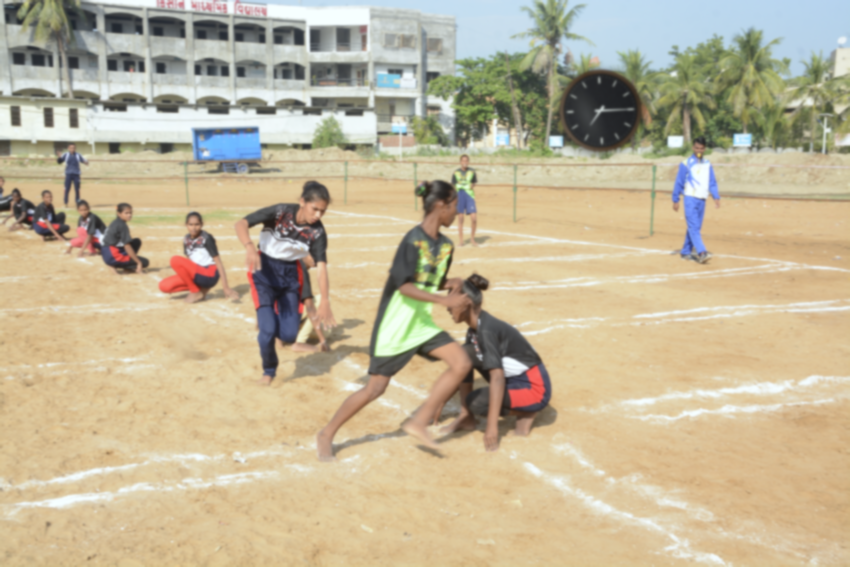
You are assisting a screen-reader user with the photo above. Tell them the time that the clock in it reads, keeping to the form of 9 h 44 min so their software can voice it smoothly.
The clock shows 7 h 15 min
